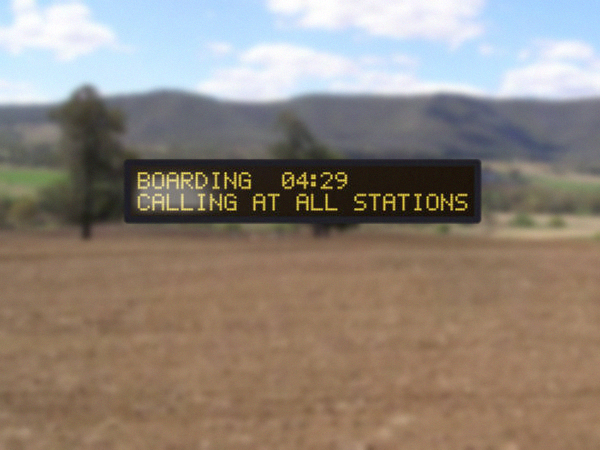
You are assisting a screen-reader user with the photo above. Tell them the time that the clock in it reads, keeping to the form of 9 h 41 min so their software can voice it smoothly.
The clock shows 4 h 29 min
